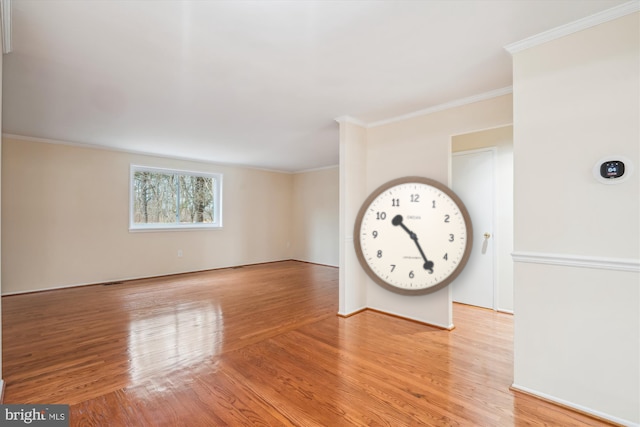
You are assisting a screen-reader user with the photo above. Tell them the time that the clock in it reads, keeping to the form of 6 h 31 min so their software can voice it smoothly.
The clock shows 10 h 25 min
